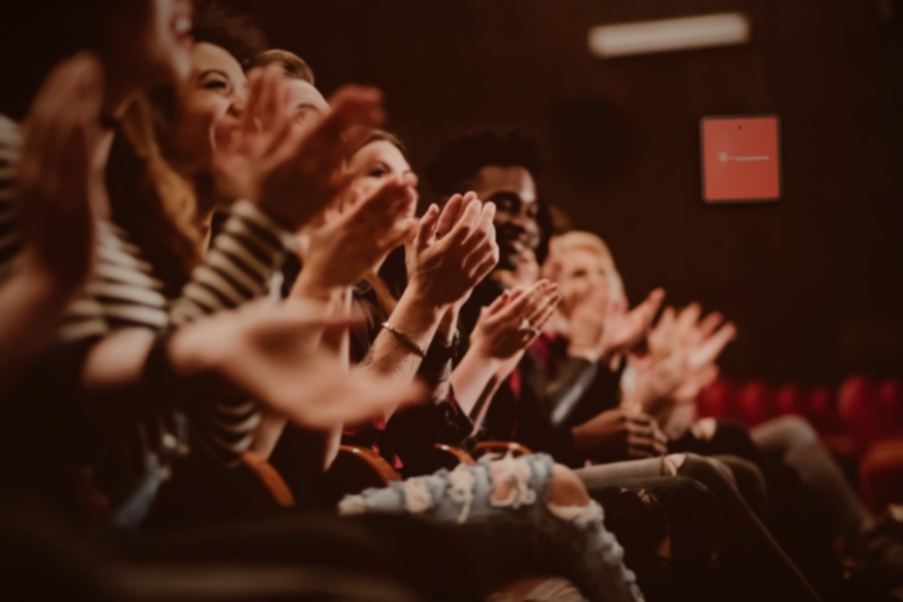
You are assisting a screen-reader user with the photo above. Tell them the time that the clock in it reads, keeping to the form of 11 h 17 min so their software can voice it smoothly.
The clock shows 9 h 15 min
